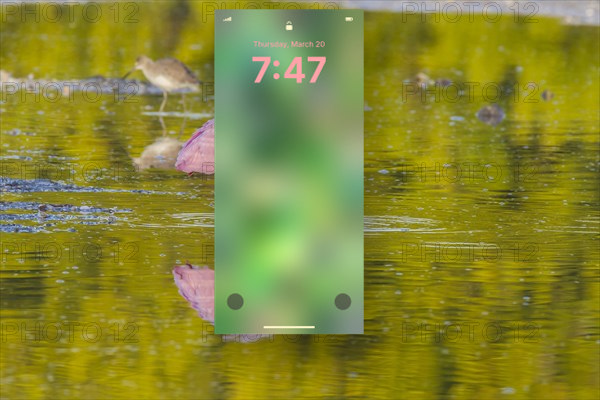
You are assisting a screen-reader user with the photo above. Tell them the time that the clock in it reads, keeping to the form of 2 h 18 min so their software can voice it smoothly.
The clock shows 7 h 47 min
